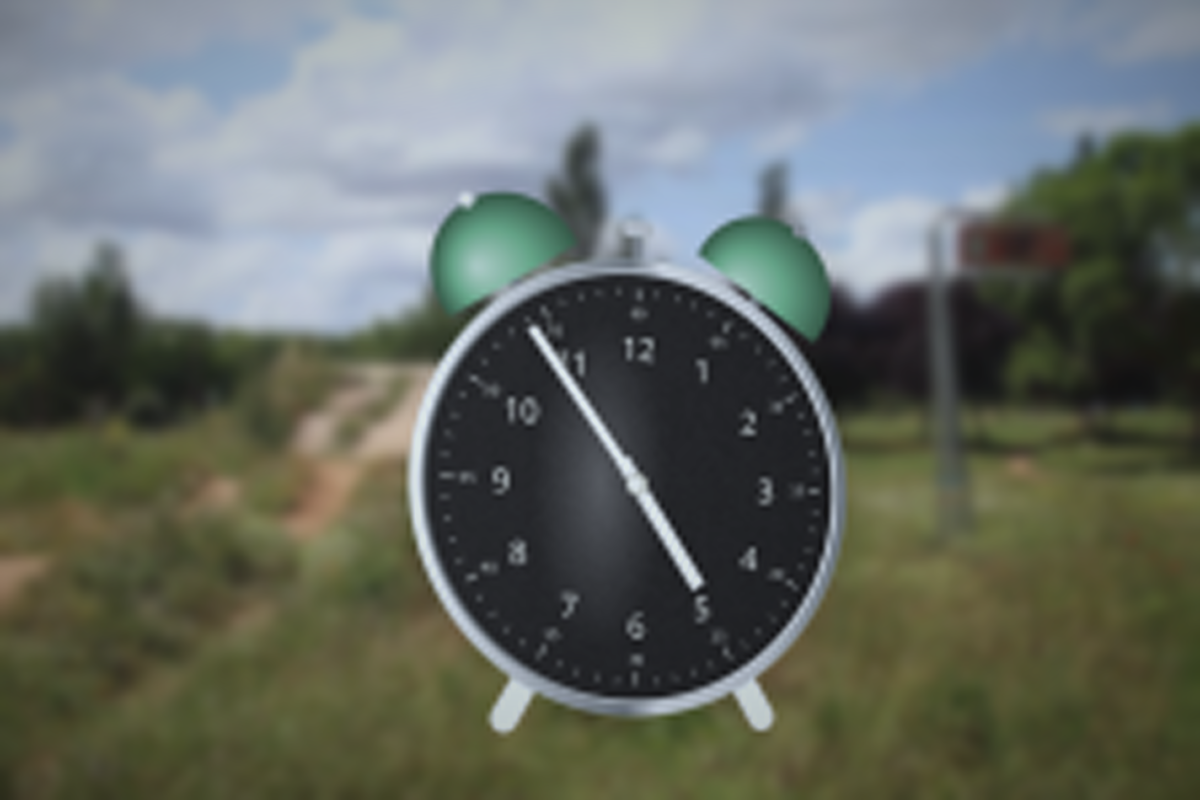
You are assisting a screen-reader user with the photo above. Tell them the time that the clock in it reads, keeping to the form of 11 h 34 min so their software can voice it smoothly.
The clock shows 4 h 54 min
